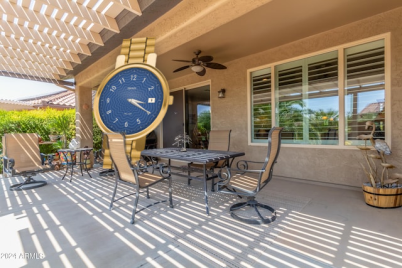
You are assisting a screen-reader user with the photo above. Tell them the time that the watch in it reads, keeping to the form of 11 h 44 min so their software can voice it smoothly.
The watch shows 3 h 20 min
